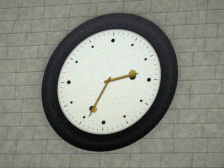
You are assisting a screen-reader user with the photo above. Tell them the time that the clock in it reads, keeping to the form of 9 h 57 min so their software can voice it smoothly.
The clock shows 2 h 34 min
